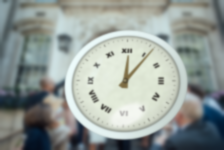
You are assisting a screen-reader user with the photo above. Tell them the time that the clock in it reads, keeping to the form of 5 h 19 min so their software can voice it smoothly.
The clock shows 12 h 06 min
